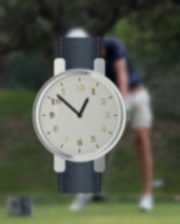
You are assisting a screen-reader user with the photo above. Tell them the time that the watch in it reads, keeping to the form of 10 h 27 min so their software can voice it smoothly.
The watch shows 12 h 52 min
